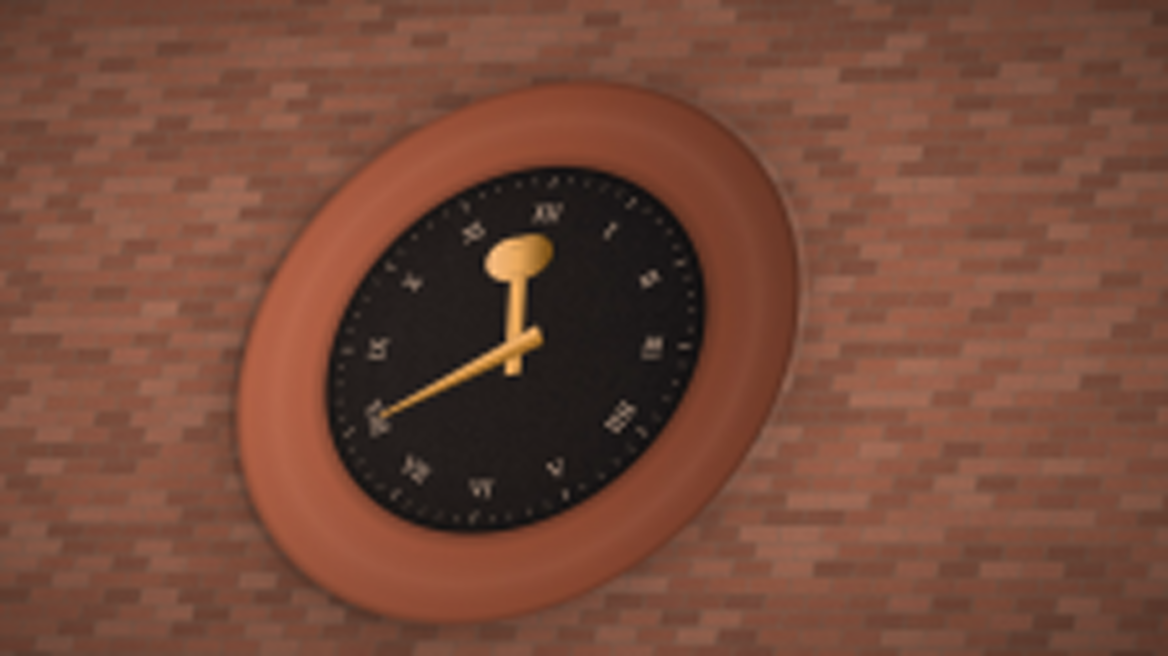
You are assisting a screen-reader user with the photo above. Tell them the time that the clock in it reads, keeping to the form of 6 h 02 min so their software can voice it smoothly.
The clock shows 11 h 40 min
